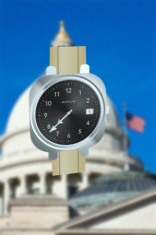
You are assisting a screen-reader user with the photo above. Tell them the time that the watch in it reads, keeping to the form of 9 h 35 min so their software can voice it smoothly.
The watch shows 7 h 38 min
